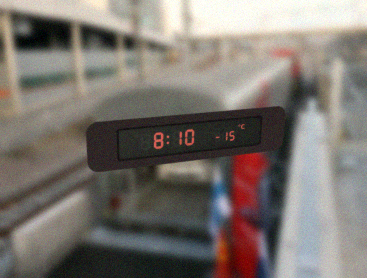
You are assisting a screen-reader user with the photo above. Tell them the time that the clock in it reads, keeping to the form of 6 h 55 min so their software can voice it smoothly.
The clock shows 8 h 10 min
